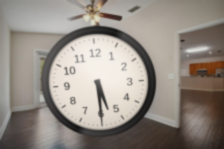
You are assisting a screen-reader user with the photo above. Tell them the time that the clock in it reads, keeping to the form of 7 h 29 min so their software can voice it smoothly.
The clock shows 5 h 30 min
